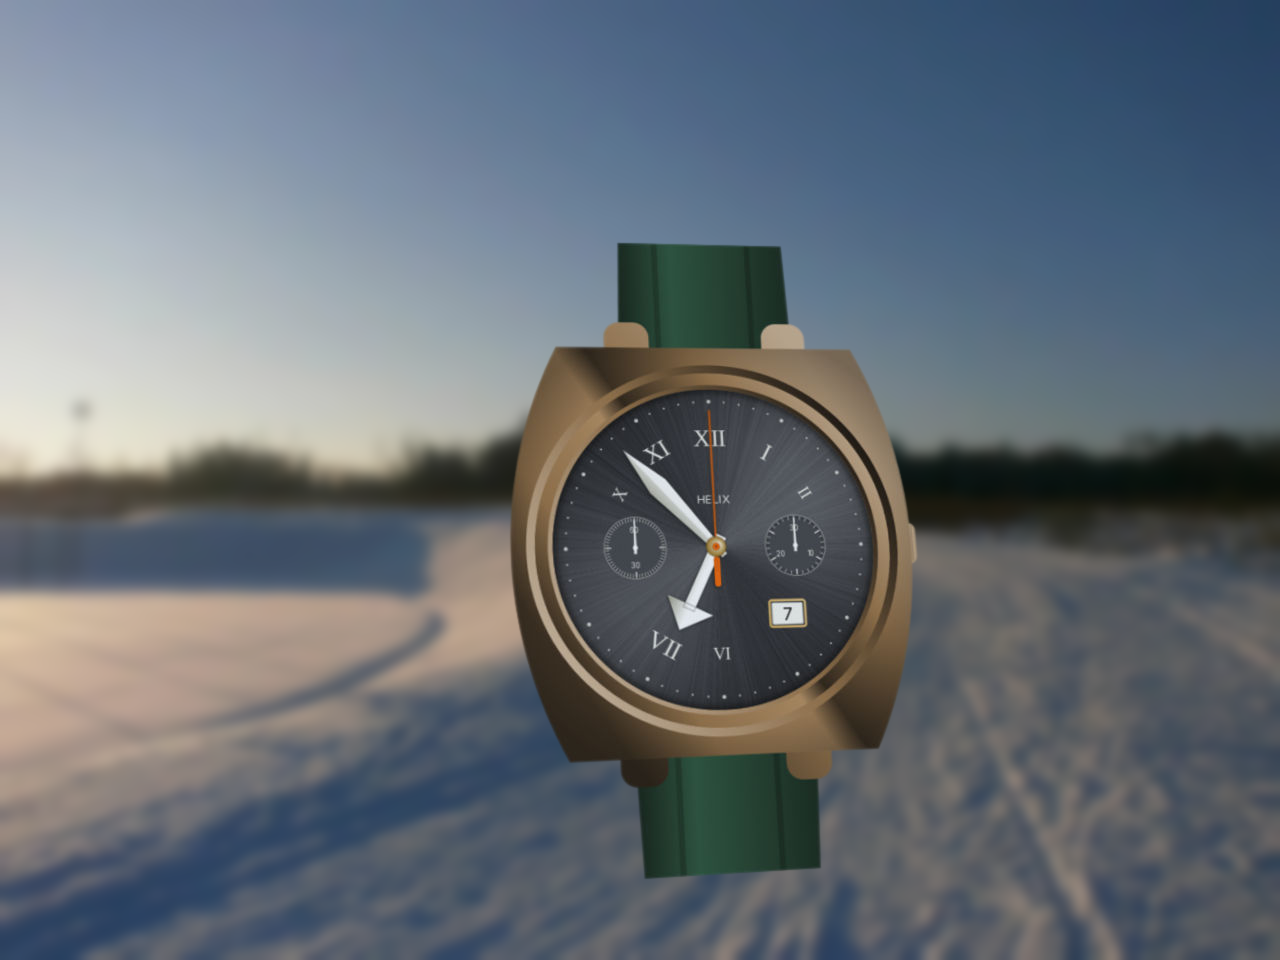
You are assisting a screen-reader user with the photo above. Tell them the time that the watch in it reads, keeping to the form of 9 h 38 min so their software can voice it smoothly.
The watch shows 6 h 53 min
